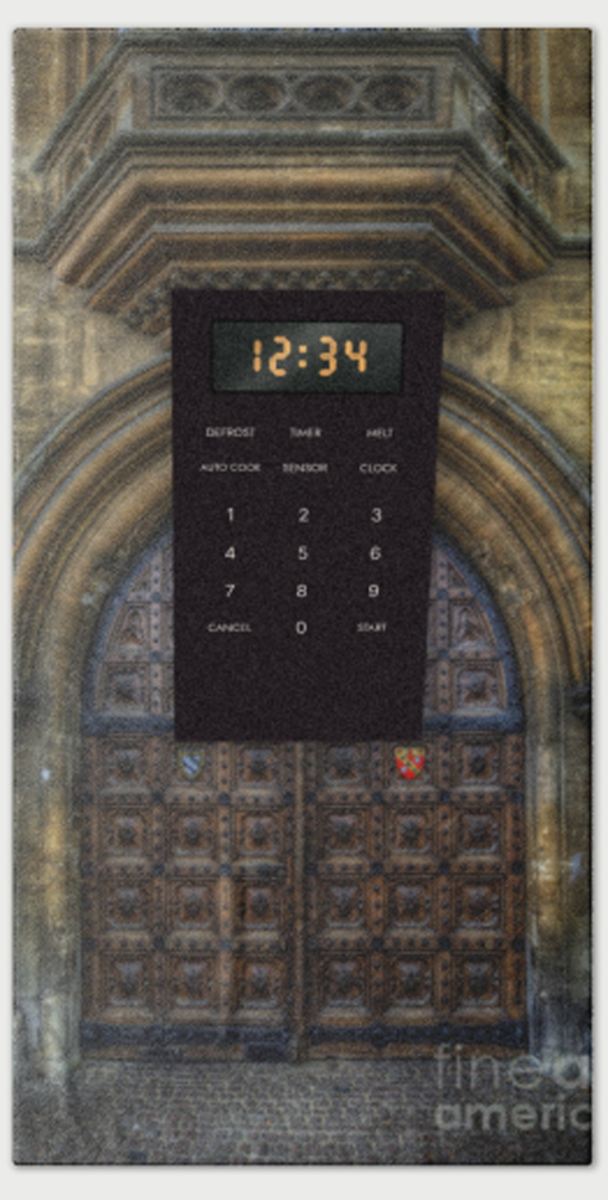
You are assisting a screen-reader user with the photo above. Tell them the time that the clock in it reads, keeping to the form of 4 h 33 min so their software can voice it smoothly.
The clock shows 12 h 34 min
